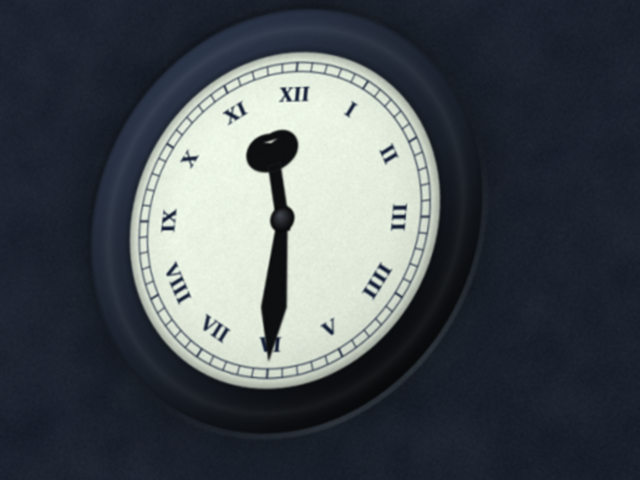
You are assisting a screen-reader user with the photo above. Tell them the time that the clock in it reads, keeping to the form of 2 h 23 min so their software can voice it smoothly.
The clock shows 11 h 30 min
